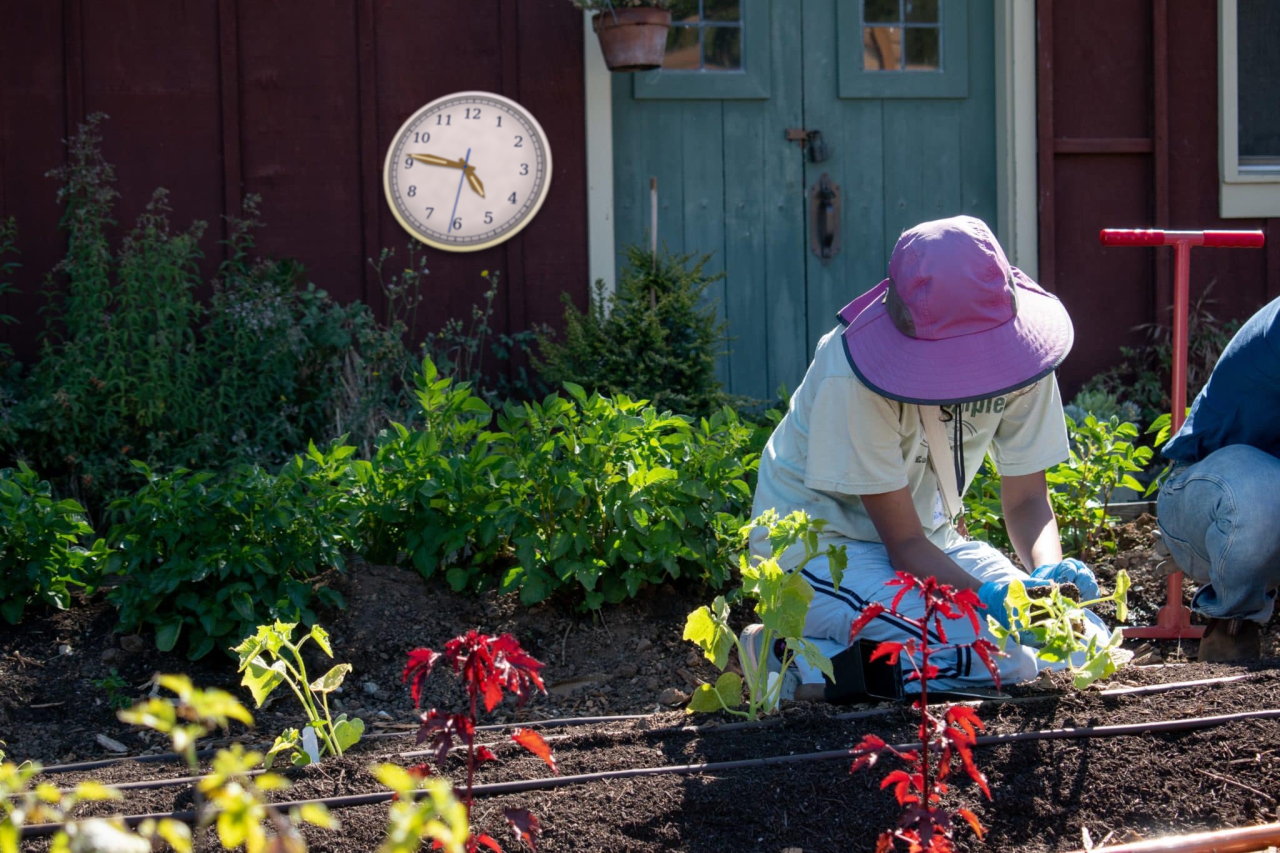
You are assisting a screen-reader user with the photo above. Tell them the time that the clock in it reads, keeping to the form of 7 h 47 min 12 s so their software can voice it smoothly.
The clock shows 4 h 46 min 31 s
